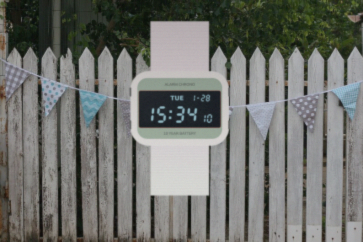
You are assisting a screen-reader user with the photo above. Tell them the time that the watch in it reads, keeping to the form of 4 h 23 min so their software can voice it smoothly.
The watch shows 15 h 34 min
